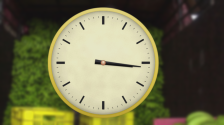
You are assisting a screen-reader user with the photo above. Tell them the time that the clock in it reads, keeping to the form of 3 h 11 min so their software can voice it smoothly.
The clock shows 3 h 16 min
